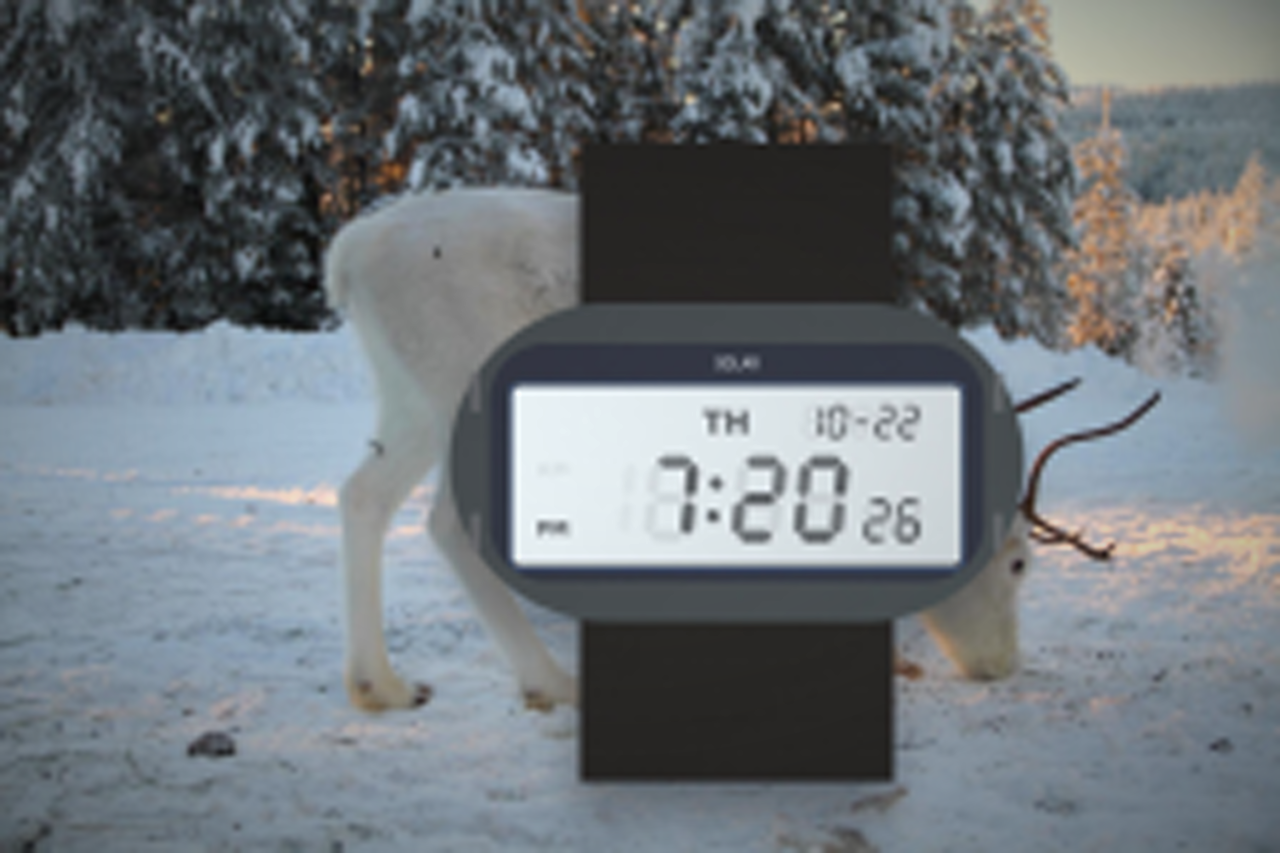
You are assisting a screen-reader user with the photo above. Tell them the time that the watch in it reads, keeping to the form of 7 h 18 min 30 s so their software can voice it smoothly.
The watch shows 7 h 20 min 26 s
